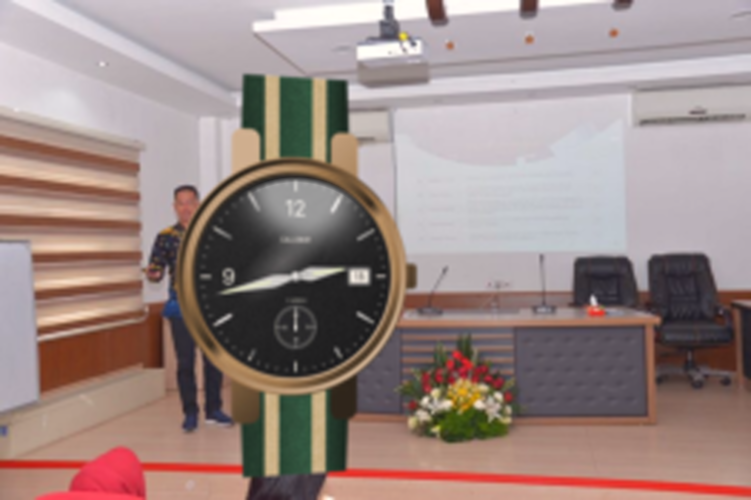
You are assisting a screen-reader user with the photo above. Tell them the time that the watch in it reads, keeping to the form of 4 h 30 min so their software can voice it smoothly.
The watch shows 2 h 43 min
